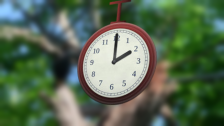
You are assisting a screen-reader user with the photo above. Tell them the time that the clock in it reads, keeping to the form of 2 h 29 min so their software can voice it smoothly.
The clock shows 2 h 00 min
